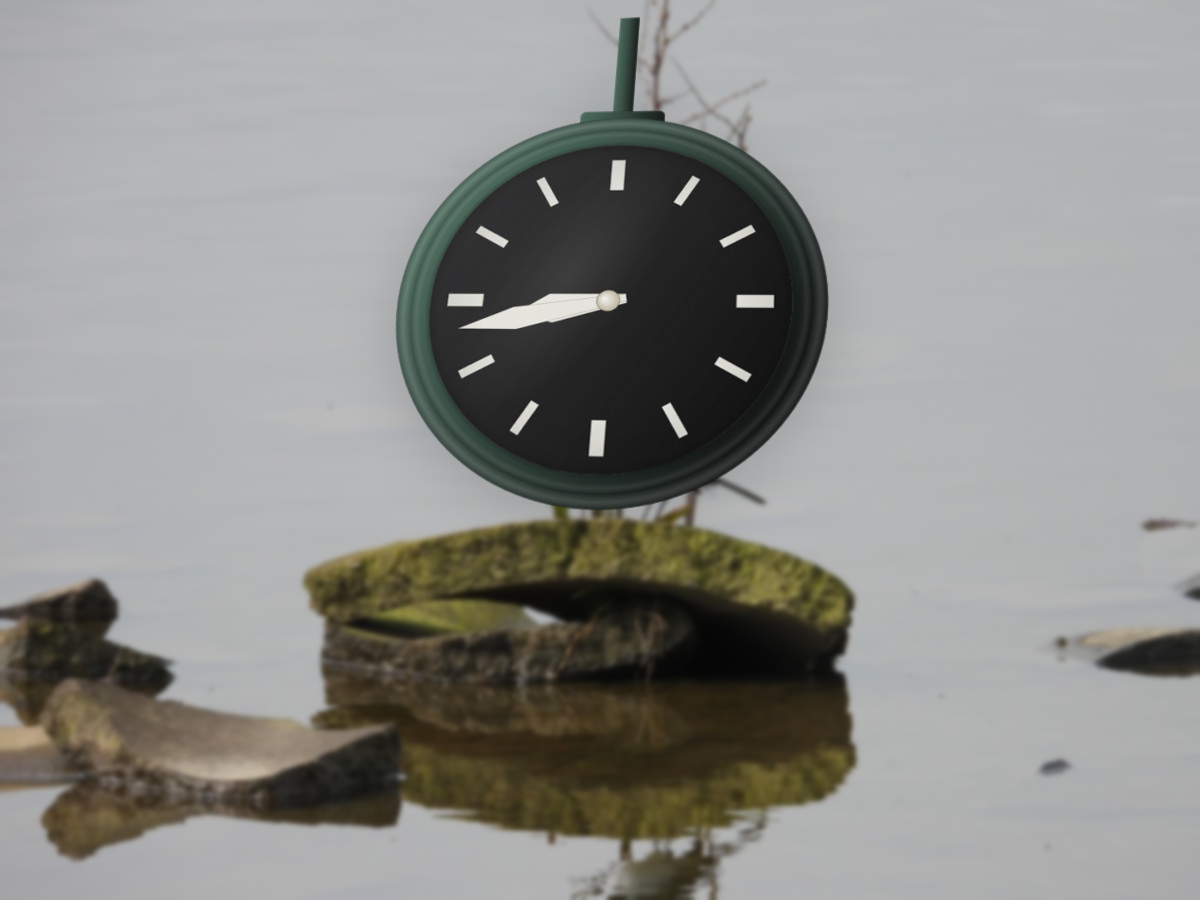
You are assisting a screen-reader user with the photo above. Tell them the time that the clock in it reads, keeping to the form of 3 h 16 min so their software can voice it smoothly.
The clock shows 8 h 43 min
